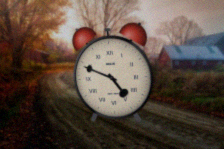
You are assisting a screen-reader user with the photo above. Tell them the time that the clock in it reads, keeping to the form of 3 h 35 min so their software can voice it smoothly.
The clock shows 4 h 49 min
